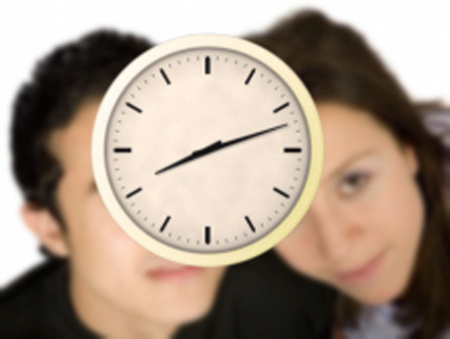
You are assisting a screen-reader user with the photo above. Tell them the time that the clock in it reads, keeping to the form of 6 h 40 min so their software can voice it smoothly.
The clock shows 8 h 12 min
